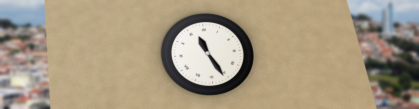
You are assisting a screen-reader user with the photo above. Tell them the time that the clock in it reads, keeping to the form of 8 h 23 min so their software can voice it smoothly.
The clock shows 11 h 26 min
